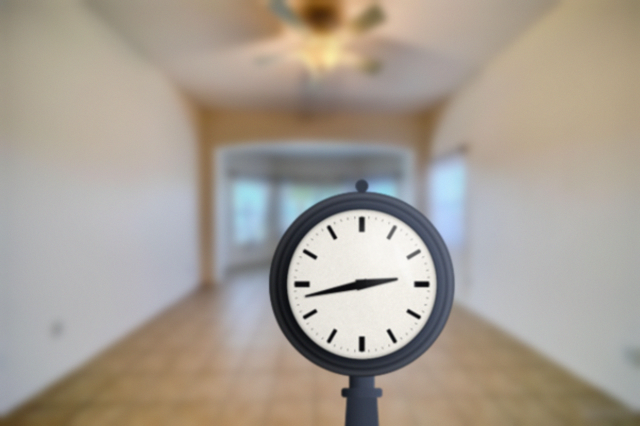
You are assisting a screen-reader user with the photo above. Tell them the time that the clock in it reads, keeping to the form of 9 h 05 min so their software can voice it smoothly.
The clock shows 2 h 43 min
